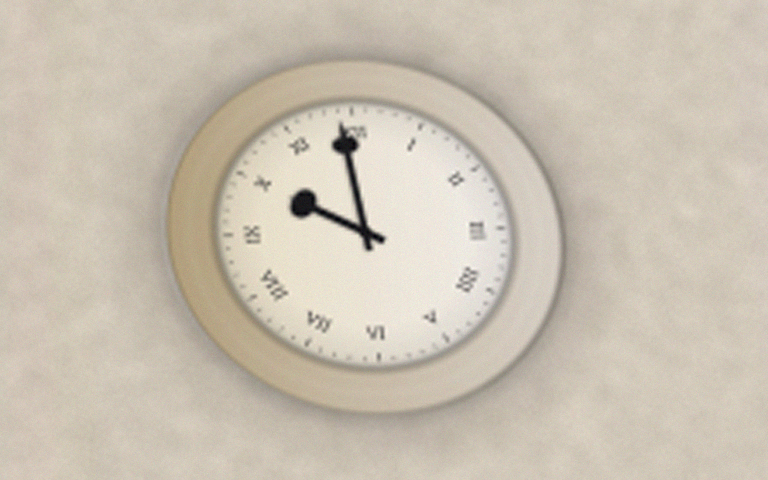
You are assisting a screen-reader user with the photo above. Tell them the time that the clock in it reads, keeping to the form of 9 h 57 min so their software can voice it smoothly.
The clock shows 9 h 59 min
